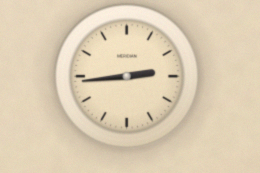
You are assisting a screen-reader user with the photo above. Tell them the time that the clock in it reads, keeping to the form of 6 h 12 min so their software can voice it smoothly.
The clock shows 2 h 44 min
